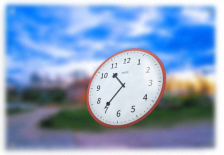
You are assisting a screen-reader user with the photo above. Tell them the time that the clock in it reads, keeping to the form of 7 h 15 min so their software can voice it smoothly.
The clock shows 10 h 36 min
